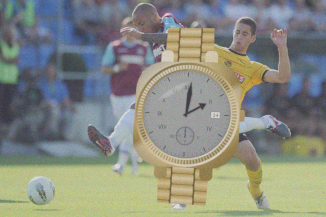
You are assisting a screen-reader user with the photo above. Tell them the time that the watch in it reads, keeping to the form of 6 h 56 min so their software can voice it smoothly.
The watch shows 2 h 01 min
